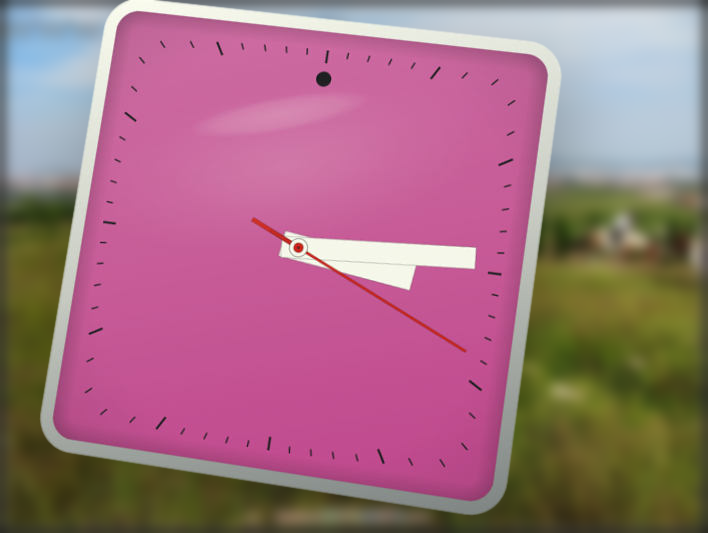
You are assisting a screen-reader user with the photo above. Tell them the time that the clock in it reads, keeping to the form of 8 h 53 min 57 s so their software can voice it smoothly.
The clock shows 3 h 14 min 19 s
